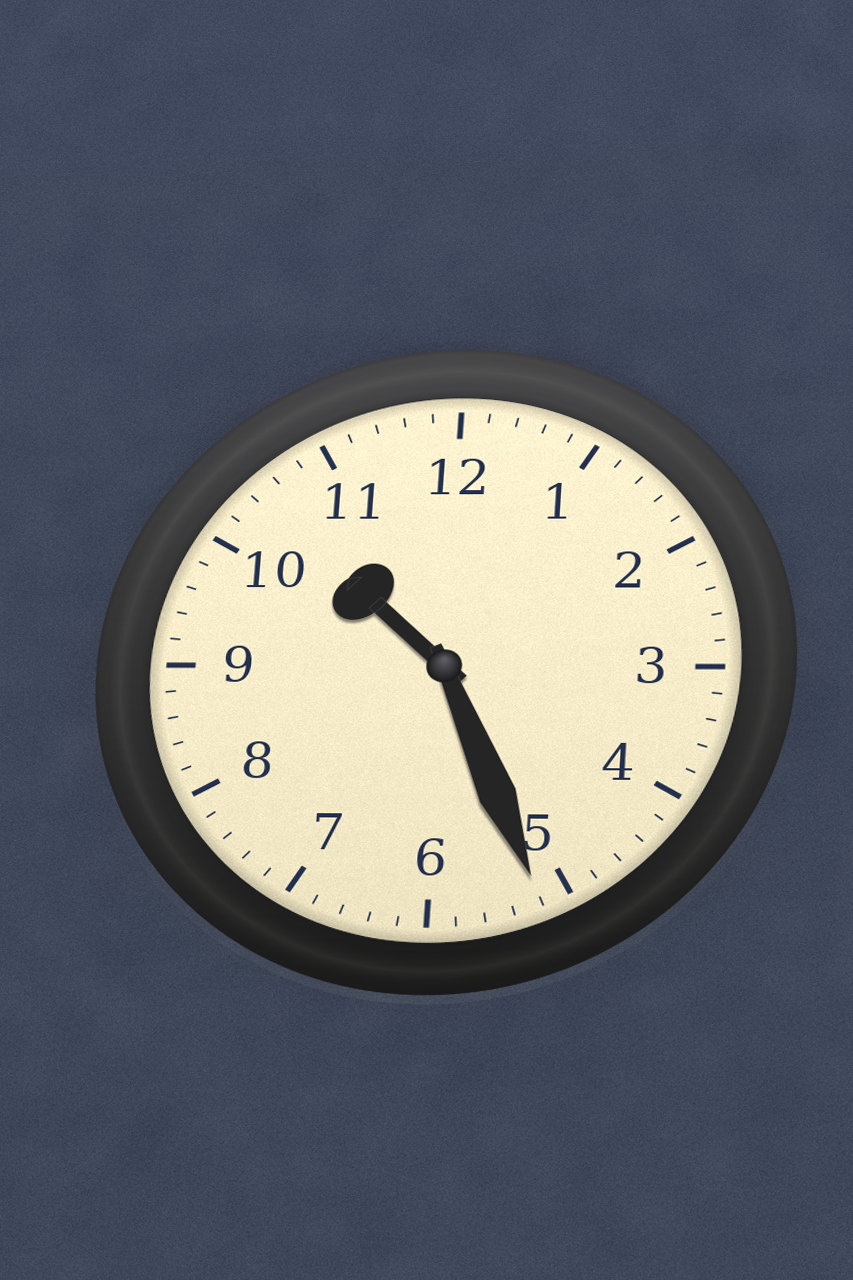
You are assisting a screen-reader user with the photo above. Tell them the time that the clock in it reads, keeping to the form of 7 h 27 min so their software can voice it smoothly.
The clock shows 10 h 26 min
